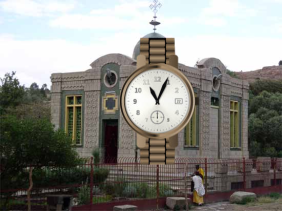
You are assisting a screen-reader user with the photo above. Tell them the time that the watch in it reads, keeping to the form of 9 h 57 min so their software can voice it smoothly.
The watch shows 11 h 04 min
